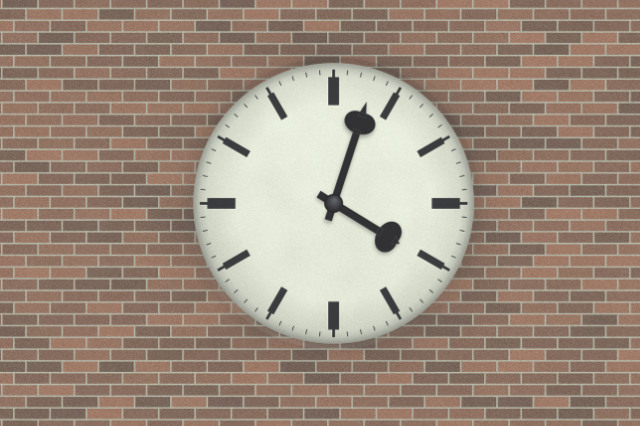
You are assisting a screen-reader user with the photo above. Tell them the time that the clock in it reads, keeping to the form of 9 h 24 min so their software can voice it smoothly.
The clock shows 4 h 03 min
